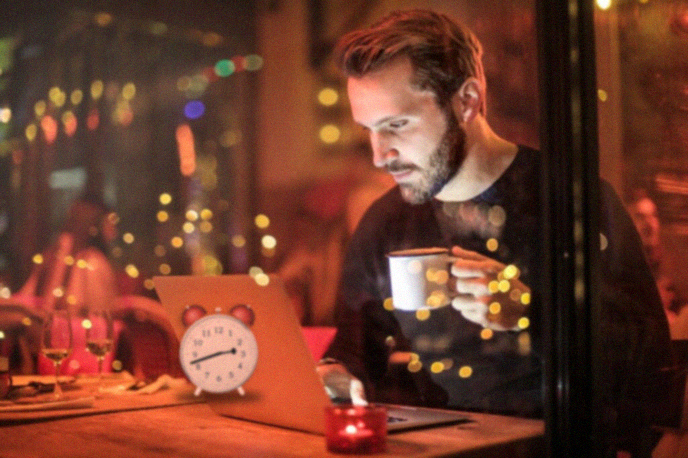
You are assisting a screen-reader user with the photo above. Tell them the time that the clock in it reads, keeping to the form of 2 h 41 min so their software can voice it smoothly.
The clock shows 2 h 42 min
